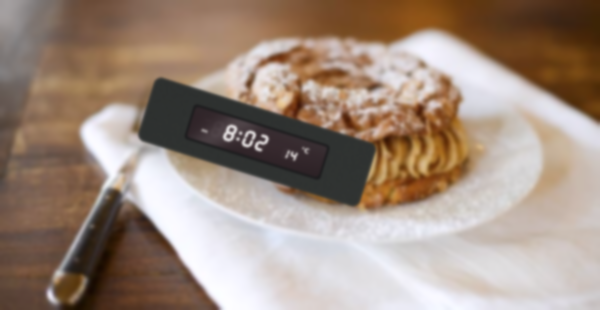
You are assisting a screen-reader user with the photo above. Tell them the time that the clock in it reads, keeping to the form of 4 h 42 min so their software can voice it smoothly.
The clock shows 8 h 02 min
